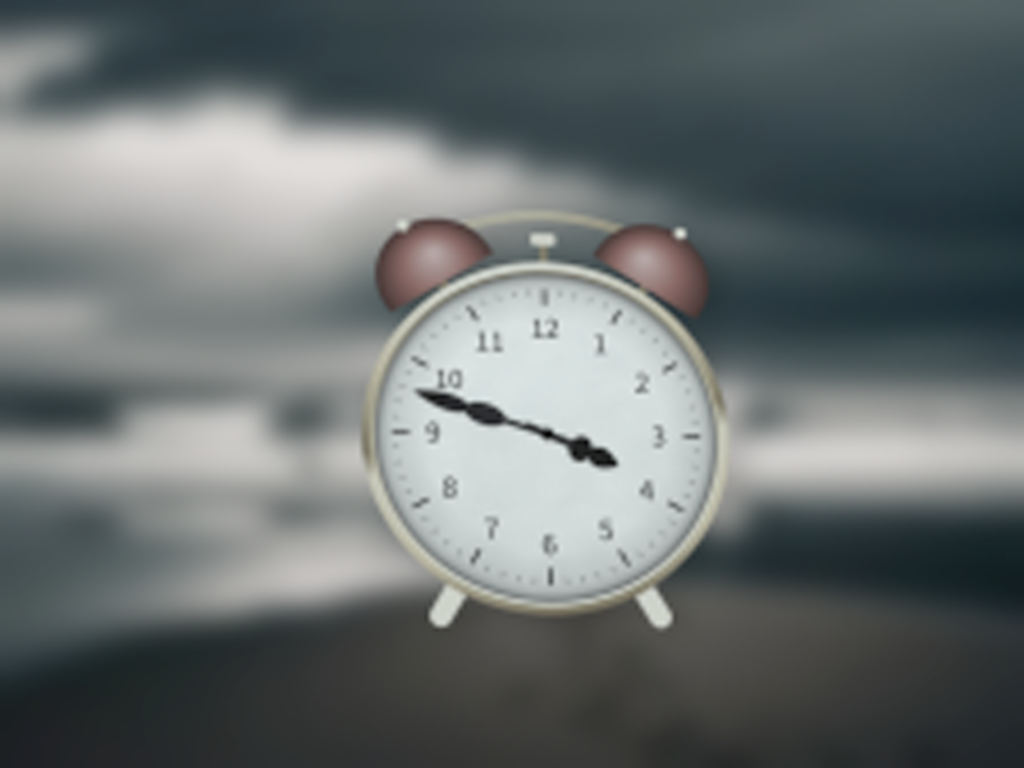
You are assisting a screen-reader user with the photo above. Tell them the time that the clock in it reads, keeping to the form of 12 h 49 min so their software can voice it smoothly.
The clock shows 3 h 48 min
